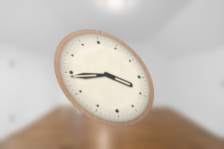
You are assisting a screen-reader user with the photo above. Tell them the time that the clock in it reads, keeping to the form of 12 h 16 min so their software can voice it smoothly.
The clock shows 3 h 44 min
